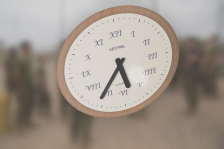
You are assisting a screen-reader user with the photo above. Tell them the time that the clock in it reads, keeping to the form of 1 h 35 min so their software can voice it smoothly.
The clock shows 5 h 36 min
